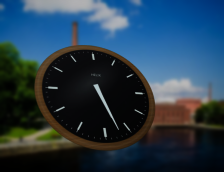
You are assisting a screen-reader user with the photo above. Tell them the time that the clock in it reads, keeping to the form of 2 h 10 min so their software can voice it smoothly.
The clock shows 5 h 27 min
